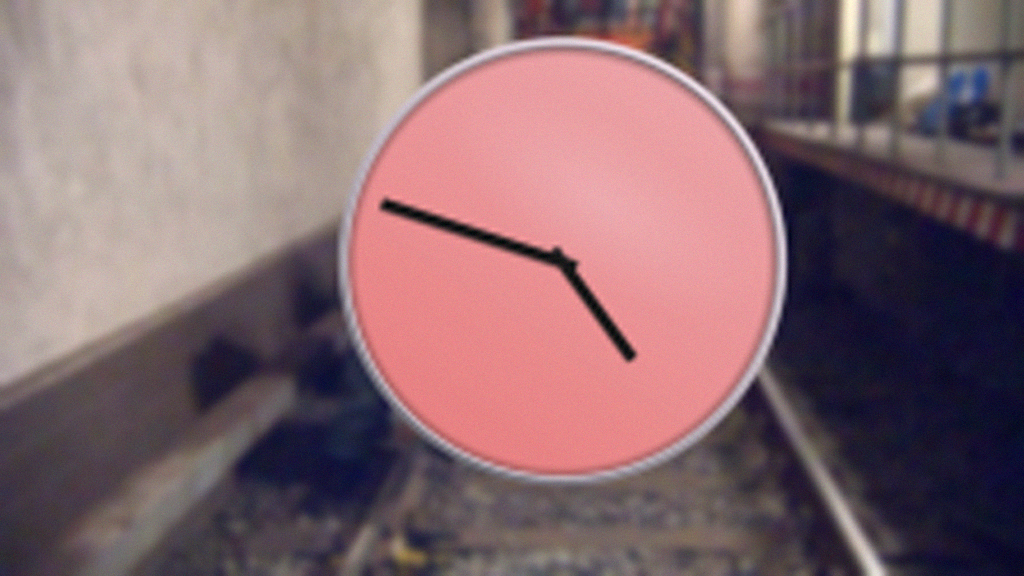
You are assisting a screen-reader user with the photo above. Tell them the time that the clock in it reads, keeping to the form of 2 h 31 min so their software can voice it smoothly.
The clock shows 4 h 48 min
